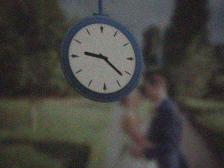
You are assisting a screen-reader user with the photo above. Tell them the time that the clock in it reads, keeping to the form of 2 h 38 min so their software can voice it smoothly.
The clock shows 9 h 22 min
